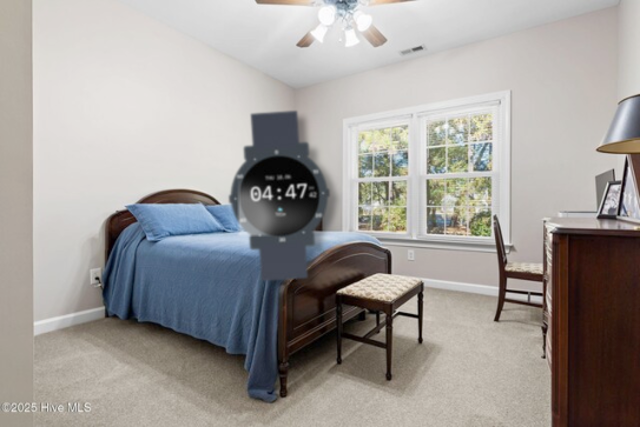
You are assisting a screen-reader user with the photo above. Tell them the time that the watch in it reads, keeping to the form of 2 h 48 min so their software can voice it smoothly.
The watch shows 4 h 47 min
